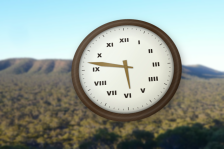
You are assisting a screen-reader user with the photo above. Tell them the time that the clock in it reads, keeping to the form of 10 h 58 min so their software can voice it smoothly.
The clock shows 5 h 47 min
